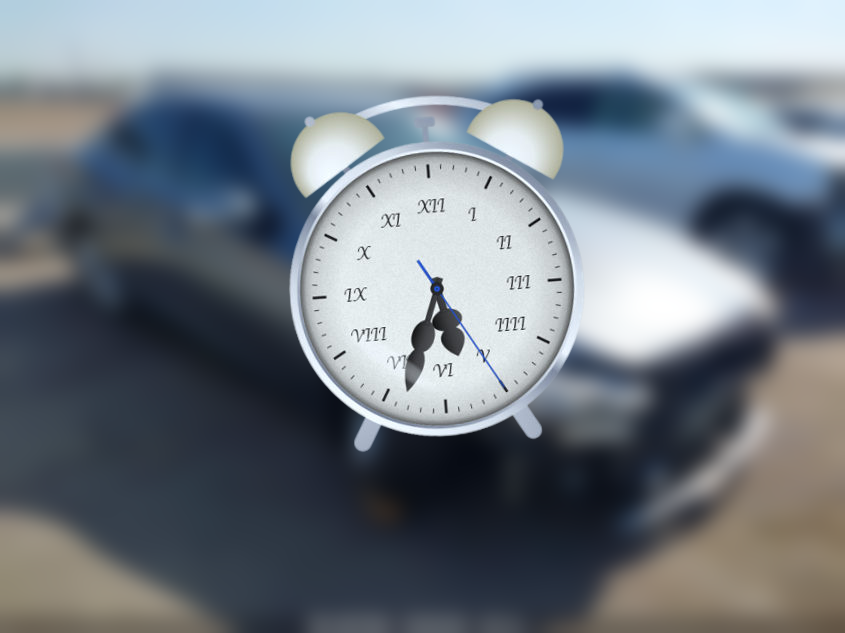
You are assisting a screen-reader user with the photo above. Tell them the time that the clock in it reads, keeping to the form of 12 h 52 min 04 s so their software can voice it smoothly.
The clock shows 5 h 33 min 25 s
